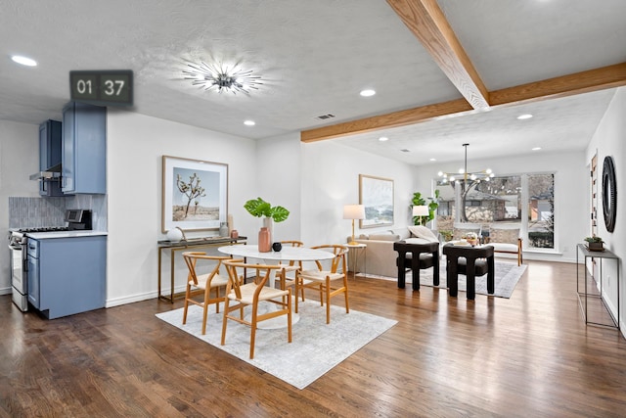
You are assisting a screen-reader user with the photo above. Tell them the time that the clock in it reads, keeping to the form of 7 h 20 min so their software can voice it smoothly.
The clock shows 1 h 37 min
